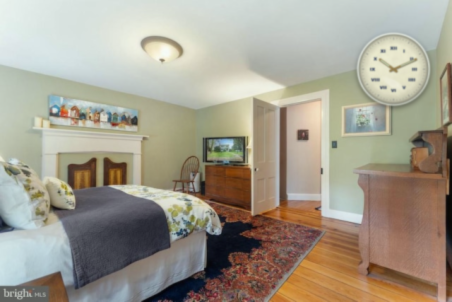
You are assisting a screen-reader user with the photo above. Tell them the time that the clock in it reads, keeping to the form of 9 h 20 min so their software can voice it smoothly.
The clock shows 10 h 11 min
